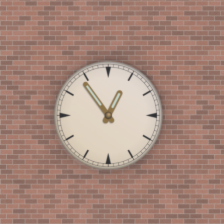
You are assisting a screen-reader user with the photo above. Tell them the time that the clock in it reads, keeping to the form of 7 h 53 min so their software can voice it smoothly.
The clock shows 12 h 54 min
